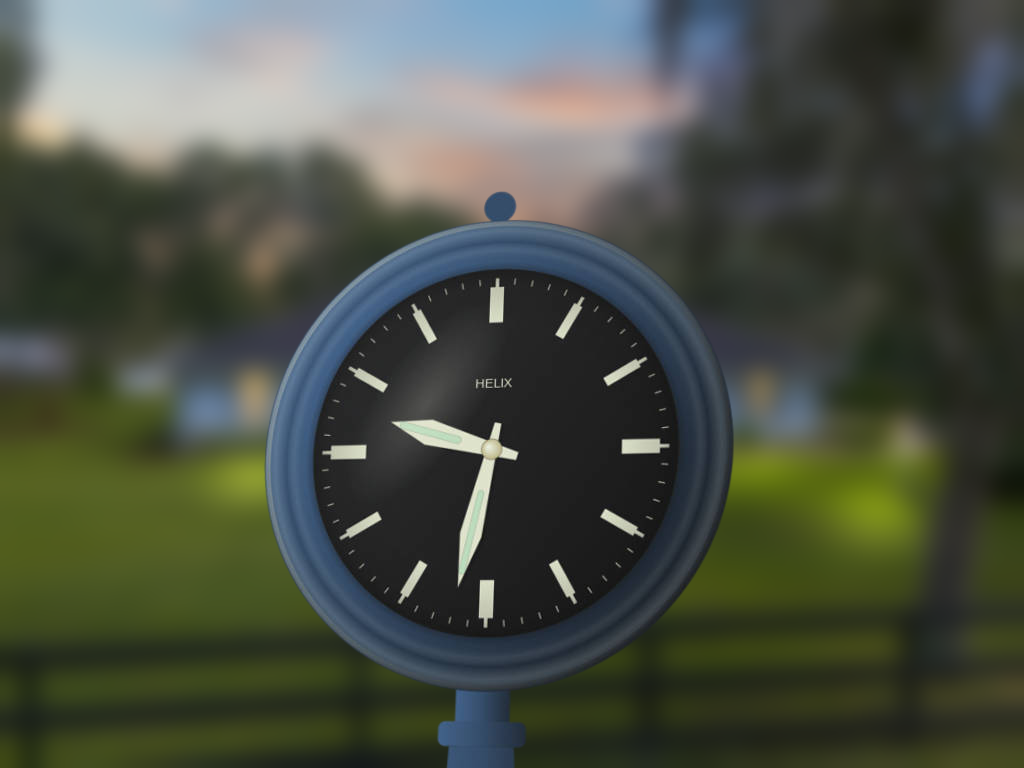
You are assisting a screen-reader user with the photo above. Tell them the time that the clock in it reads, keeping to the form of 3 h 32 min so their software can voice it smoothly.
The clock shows 9 h 32 min
